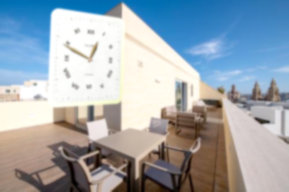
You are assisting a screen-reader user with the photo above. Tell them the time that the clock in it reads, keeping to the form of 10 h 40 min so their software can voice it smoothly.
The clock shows 12 h 49 min
